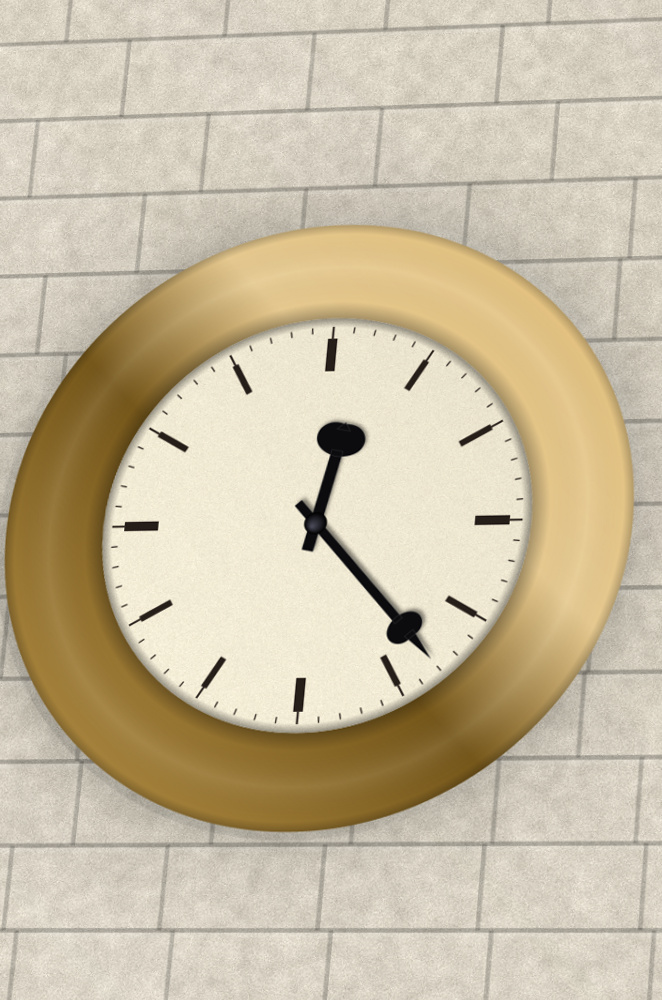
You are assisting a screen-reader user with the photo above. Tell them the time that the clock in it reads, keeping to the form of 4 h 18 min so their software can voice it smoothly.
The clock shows 12 h 23 min
